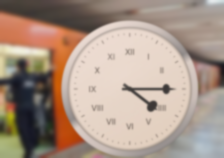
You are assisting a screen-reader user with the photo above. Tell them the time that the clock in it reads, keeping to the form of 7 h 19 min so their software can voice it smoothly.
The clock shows 4 h 15 min
